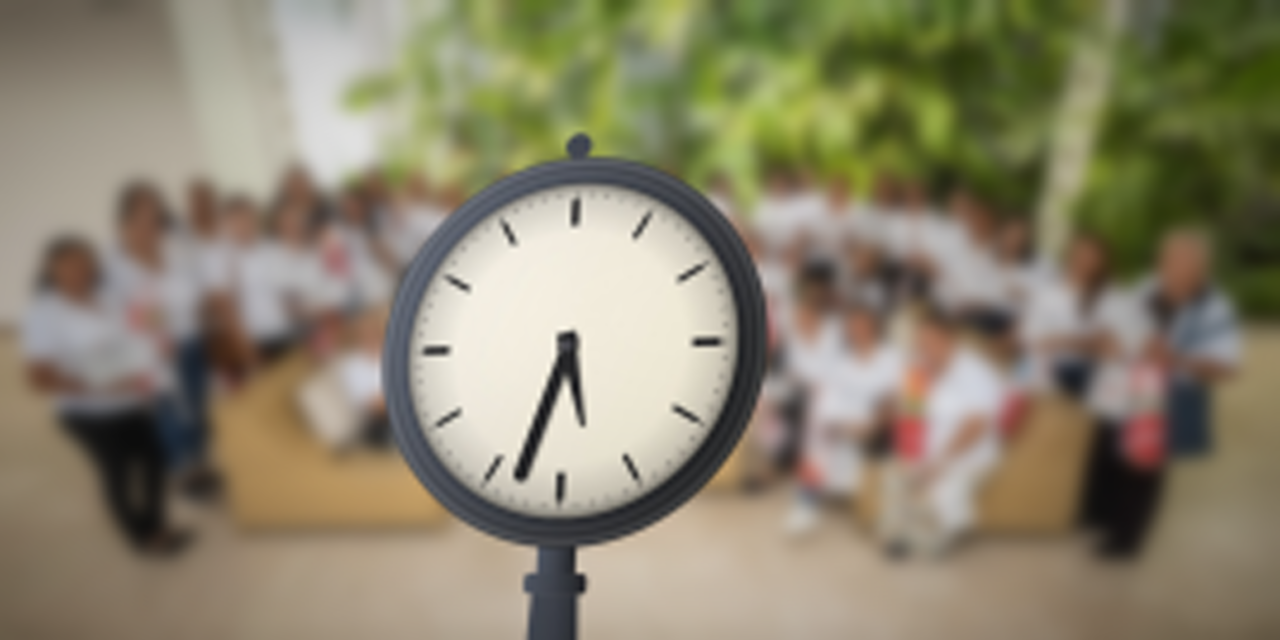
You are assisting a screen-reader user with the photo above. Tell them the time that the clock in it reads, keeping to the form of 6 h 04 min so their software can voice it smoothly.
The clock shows 5 h 33 min
